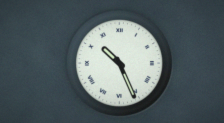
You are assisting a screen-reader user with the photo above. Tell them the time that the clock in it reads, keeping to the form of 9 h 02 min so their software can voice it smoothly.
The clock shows 10 h 26 min
